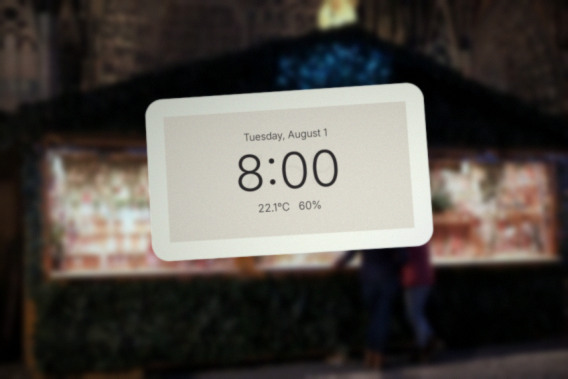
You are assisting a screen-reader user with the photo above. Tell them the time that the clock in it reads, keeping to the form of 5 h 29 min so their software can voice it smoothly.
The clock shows 8 h 00 min
